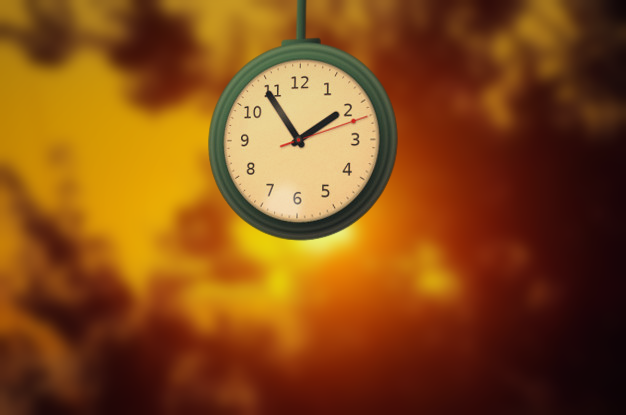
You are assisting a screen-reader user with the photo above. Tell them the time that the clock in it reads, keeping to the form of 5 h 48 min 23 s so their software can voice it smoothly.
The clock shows 1 h 54 min 12 s
